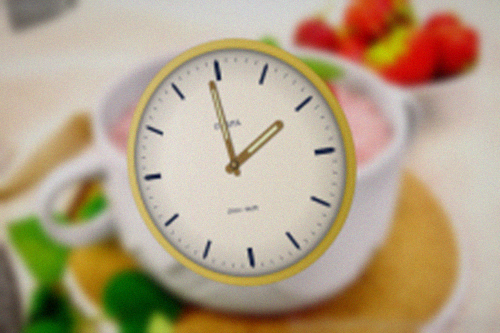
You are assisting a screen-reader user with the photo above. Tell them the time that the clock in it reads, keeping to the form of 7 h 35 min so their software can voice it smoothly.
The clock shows 1 h 59 min
